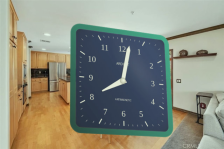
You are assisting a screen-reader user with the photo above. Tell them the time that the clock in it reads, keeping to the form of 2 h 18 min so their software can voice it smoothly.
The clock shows 8 h 02 min
